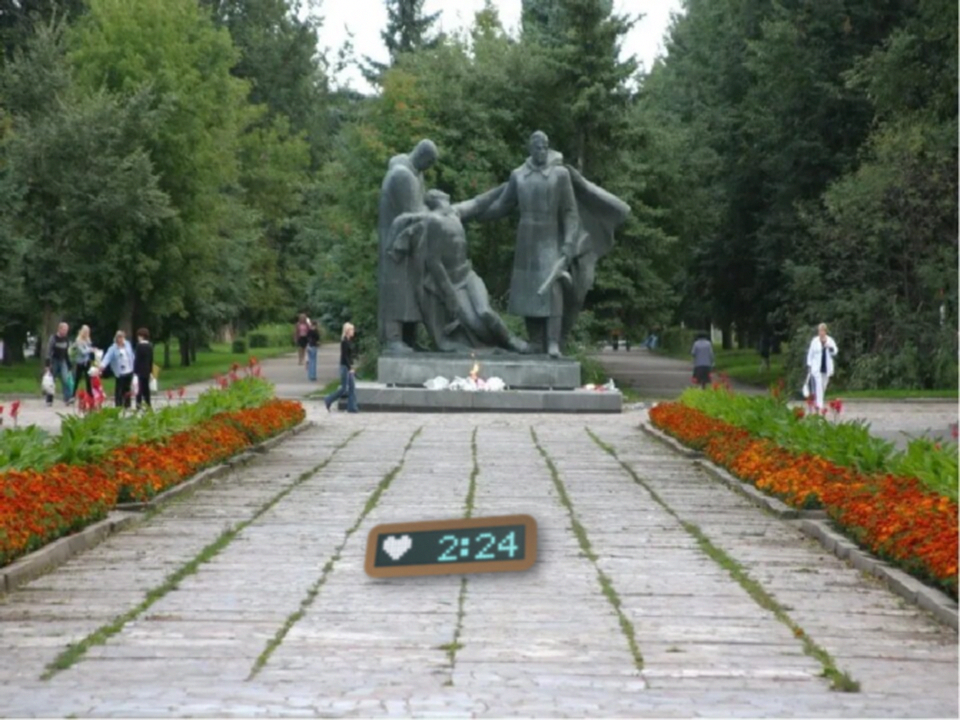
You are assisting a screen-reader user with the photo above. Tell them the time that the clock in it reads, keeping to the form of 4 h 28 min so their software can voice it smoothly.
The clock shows 2 h 24 min
